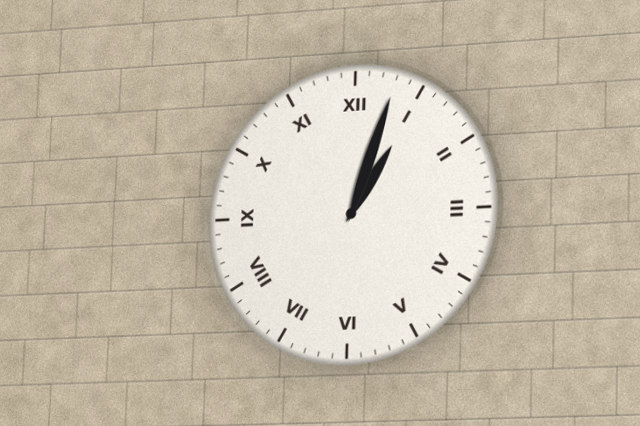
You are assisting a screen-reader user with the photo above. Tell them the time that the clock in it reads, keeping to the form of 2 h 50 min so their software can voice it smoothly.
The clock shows 1 h 03 min
